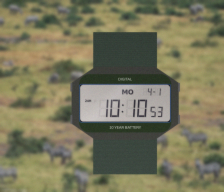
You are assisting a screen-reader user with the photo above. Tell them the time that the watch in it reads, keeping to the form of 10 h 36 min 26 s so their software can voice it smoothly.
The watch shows 10 h 10 min 53 s
